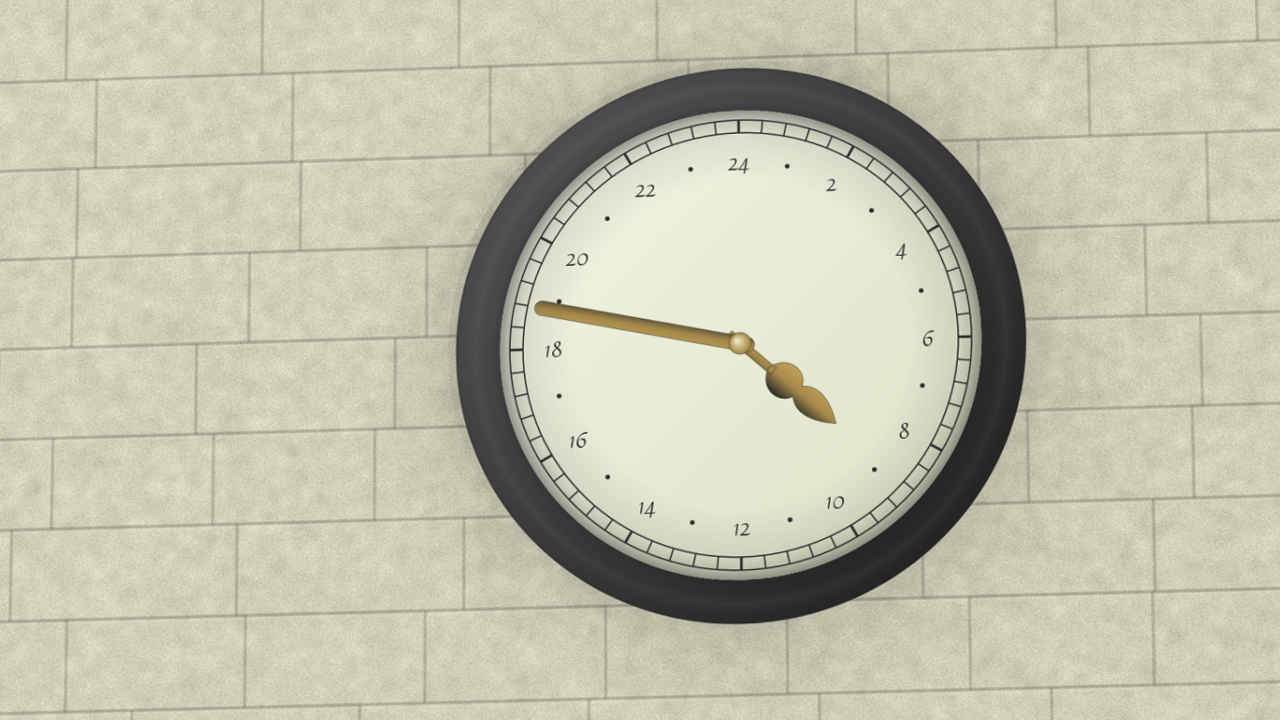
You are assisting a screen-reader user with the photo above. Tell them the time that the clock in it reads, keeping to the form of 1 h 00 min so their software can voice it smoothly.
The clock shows 8 h 47 min
